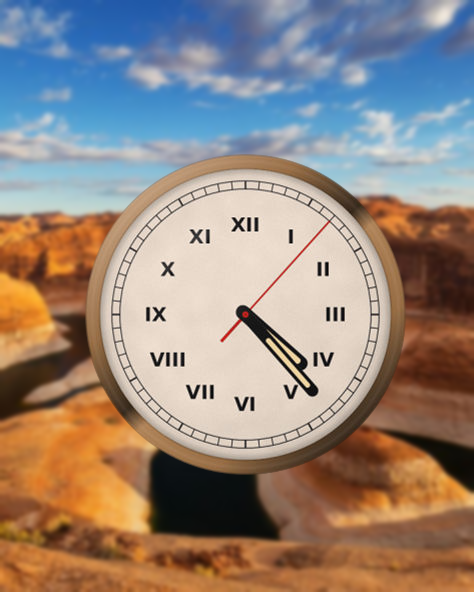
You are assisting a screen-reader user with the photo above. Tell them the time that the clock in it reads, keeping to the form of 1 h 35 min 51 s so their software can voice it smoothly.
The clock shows 4 h 23 min 07 s
